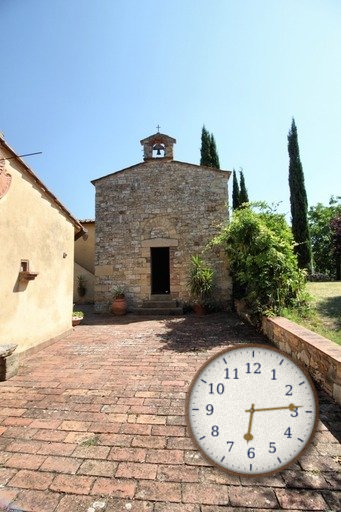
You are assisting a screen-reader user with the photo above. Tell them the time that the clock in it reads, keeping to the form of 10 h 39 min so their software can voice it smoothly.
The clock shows 6 h 14 min
